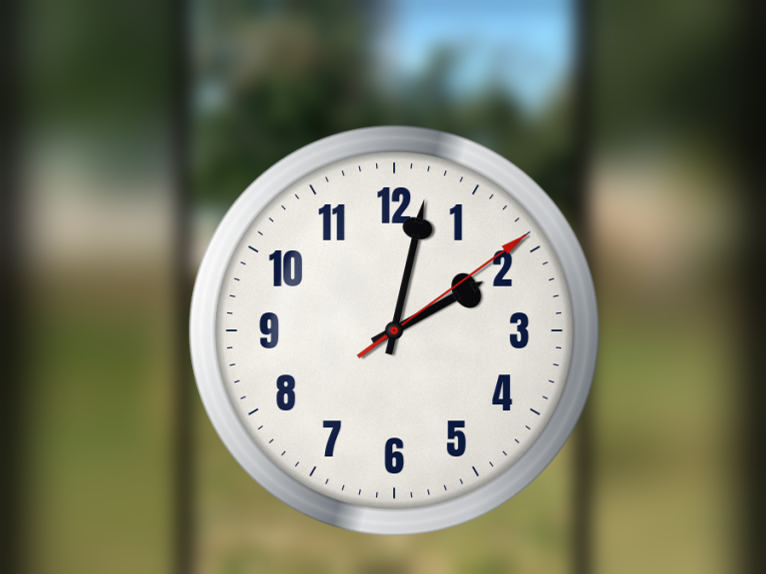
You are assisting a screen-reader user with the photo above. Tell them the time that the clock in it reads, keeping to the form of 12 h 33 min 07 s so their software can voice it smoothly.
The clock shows 2 h 02 min 09 s
